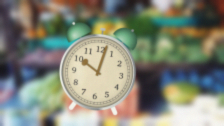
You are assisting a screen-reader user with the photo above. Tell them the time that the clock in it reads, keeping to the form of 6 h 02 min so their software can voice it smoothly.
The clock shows 10 h 02 min
